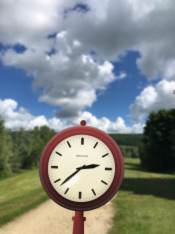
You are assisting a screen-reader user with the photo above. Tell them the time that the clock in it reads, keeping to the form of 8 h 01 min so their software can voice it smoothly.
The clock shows 2 h 38 min
